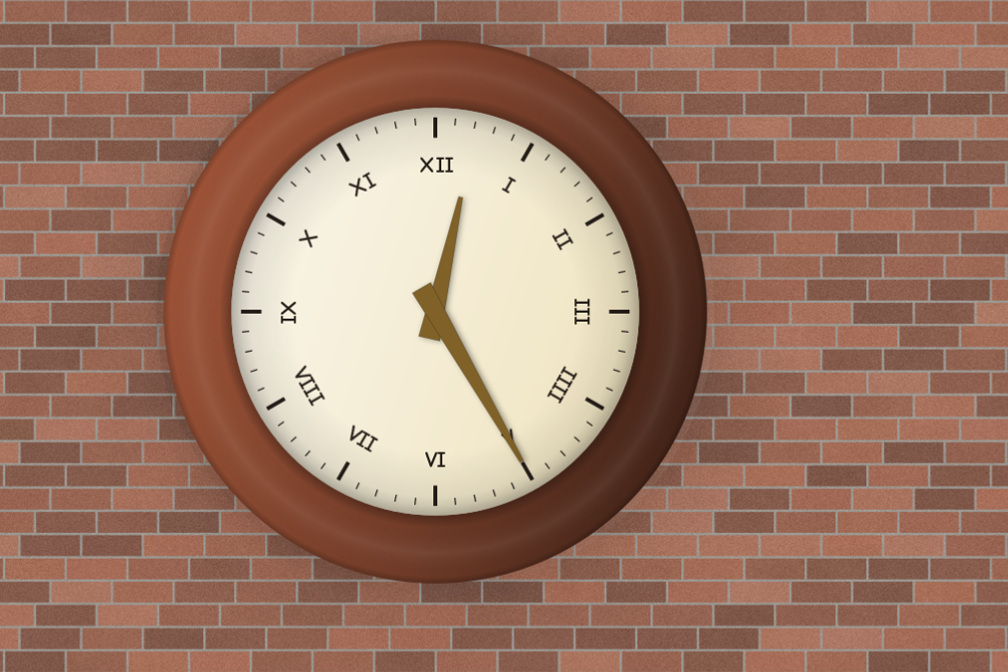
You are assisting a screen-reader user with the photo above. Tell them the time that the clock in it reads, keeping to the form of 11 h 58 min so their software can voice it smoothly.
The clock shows 12 h 25 min
